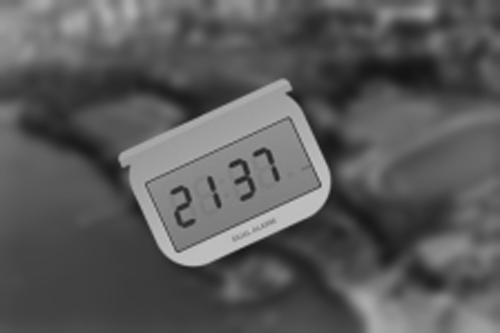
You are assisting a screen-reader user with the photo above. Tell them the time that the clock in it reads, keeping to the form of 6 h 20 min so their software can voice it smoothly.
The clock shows 21 h 37 min
